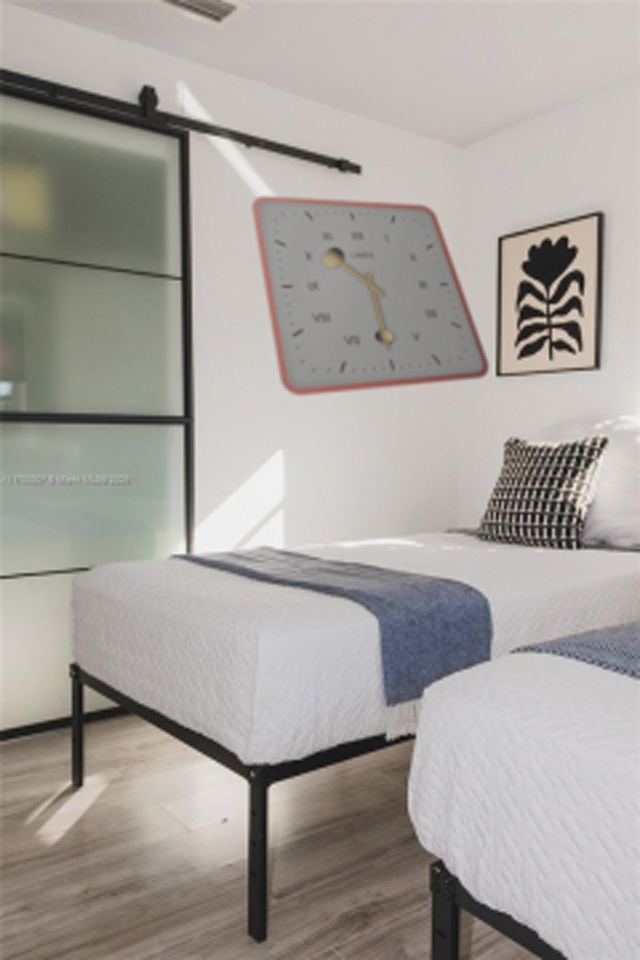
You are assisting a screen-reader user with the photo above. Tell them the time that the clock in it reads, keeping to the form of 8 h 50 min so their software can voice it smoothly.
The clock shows 10 h 30 min
